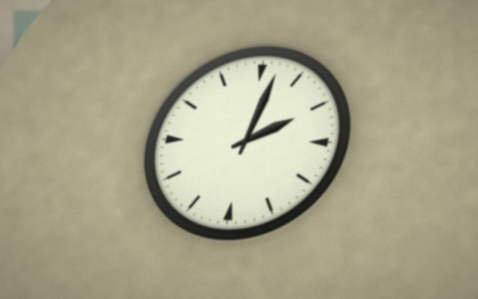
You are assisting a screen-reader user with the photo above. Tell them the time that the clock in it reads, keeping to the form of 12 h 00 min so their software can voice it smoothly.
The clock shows 2 h 02 min
